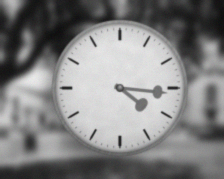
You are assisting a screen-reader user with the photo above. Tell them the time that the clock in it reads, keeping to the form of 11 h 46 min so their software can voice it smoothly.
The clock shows 4 h 16 min
